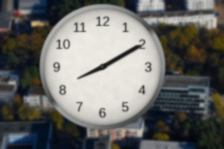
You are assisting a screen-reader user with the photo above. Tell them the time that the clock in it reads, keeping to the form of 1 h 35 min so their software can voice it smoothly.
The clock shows 8 h 10 min
